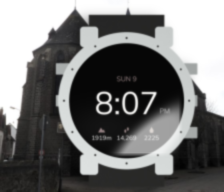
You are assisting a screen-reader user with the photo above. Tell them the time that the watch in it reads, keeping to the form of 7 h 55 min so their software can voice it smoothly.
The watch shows 8 h 07 min
